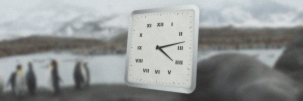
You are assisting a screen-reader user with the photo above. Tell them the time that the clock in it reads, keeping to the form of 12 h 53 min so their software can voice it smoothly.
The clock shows 4 h 13 min
